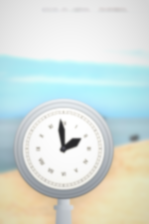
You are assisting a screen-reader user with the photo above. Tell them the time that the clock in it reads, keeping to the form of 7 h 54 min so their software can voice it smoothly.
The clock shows 1 h 59 min
